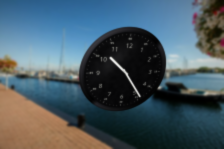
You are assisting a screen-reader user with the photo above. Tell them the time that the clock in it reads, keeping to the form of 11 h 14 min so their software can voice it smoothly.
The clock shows 10 h 24 min
